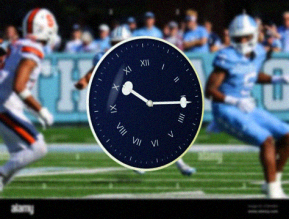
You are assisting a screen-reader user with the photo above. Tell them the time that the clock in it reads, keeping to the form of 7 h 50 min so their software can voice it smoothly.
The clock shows 10 h 16 min
